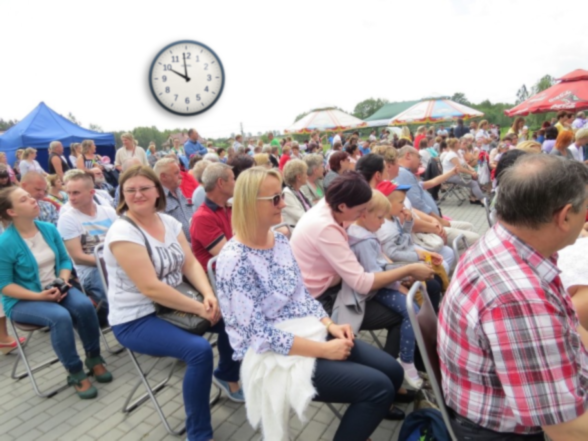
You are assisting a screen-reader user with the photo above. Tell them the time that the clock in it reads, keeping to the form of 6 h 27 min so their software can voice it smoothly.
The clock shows 9 h 59 min
